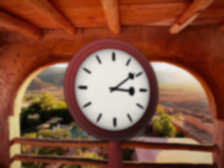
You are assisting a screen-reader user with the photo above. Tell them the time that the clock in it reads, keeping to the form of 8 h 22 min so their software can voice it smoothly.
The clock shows 3 h 09 min
